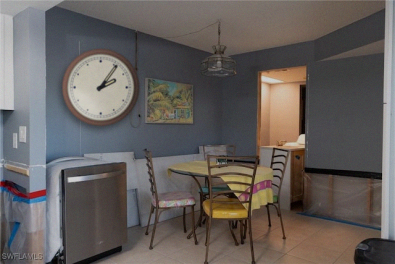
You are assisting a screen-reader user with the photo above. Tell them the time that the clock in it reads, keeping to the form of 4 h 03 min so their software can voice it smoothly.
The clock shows 2 h 06 min
